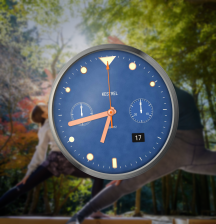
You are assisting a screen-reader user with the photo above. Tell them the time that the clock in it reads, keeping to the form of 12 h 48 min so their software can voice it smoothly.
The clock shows 6 h 43 min
